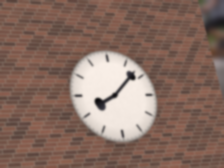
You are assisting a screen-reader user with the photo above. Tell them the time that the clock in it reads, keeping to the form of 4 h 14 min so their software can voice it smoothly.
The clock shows 8 h 08 min
